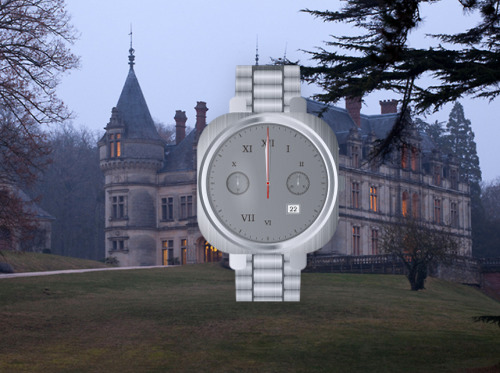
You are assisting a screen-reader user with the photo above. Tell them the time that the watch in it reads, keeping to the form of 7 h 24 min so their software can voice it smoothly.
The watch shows 12 h 00 min
